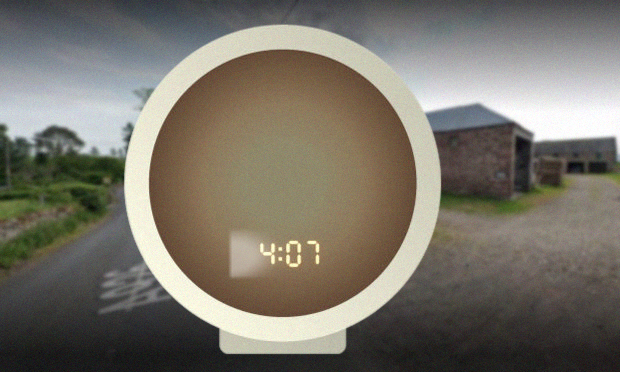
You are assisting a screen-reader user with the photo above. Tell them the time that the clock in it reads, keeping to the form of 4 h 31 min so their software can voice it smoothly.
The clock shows 4 h 07 min
